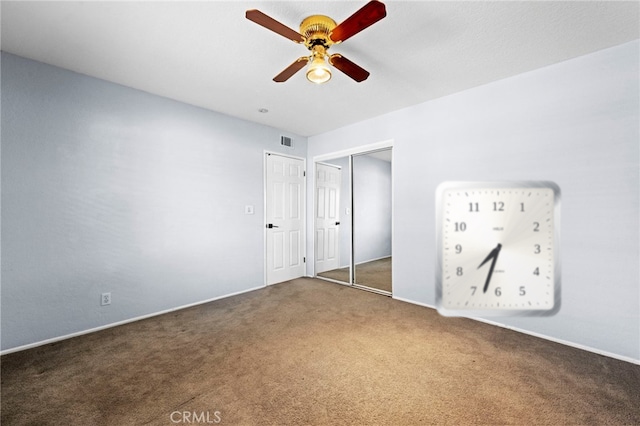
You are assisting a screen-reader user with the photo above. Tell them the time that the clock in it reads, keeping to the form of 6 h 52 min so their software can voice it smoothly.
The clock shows 7 h 33 min
